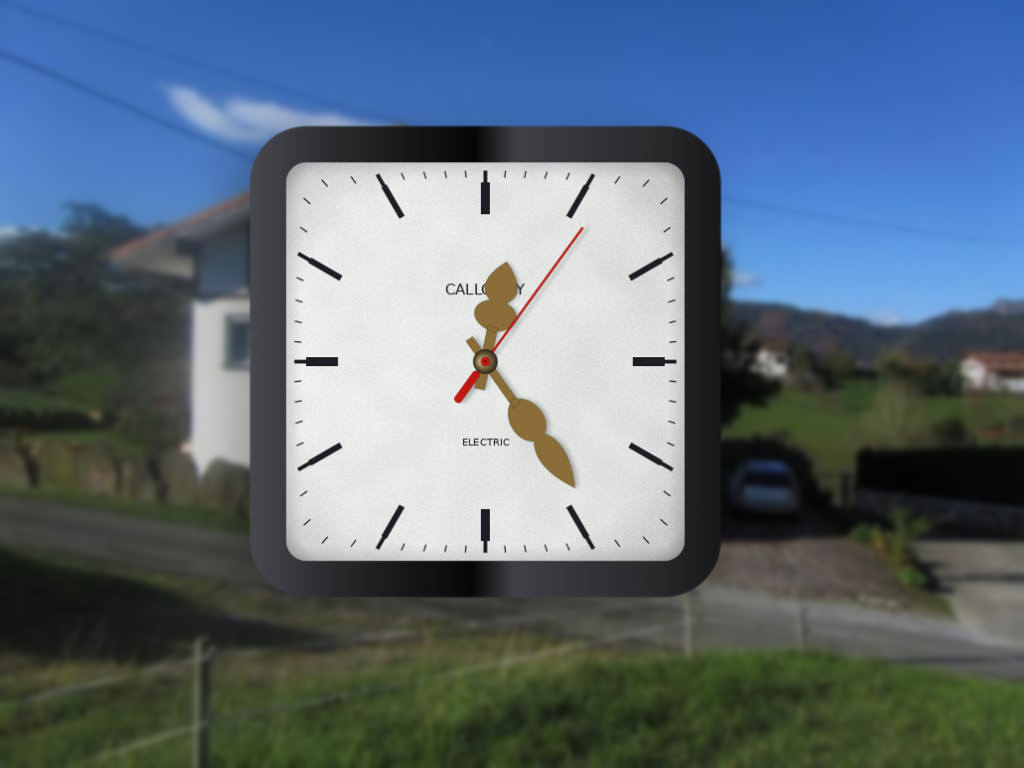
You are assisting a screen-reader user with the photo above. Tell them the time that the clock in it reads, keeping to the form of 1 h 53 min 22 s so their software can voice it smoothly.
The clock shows 12 h 24 min 06 s
